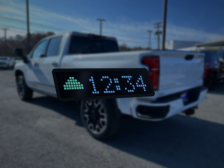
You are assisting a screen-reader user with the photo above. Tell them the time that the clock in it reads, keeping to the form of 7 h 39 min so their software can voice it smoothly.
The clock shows 12 h 34 min
